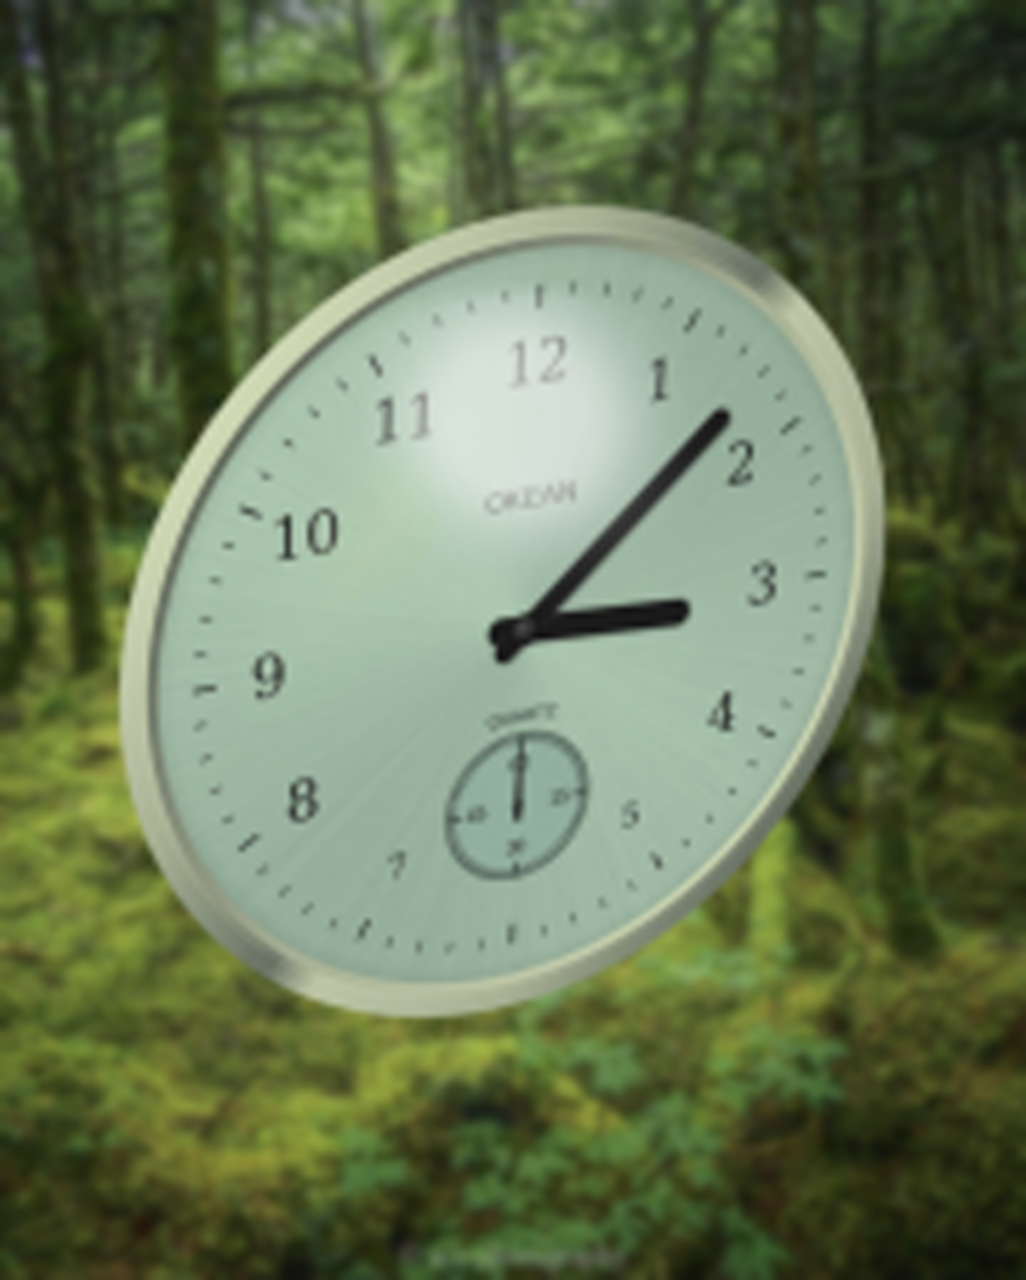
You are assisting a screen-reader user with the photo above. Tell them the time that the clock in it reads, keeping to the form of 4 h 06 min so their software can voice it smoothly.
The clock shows 3 h 08 min
